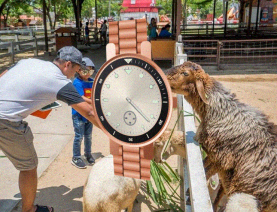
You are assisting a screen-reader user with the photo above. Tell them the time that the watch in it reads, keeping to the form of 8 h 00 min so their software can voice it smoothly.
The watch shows 4 h 22 min
